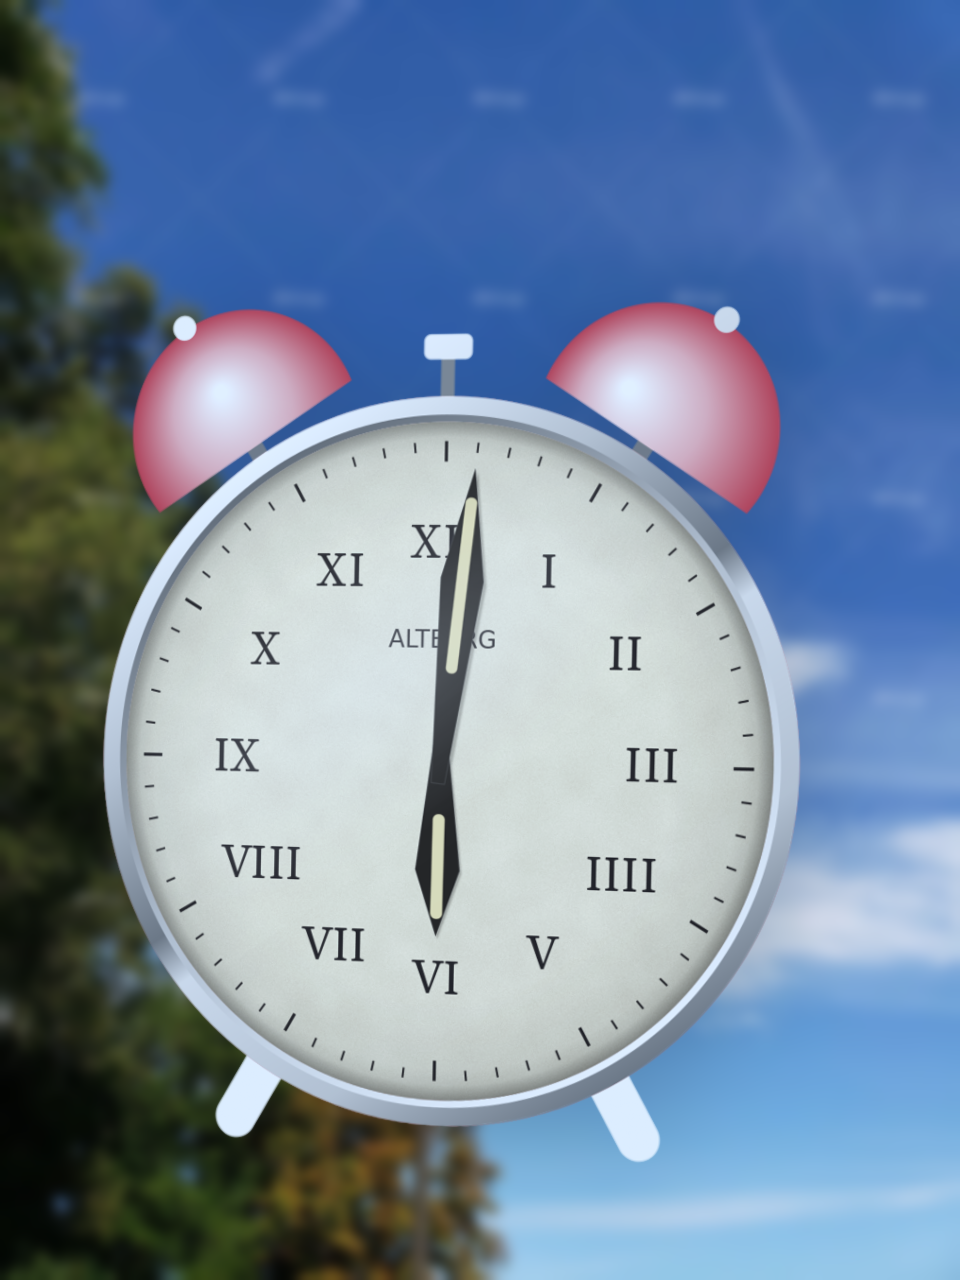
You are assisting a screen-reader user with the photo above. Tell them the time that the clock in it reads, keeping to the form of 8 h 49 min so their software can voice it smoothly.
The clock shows 6 h 01 min
